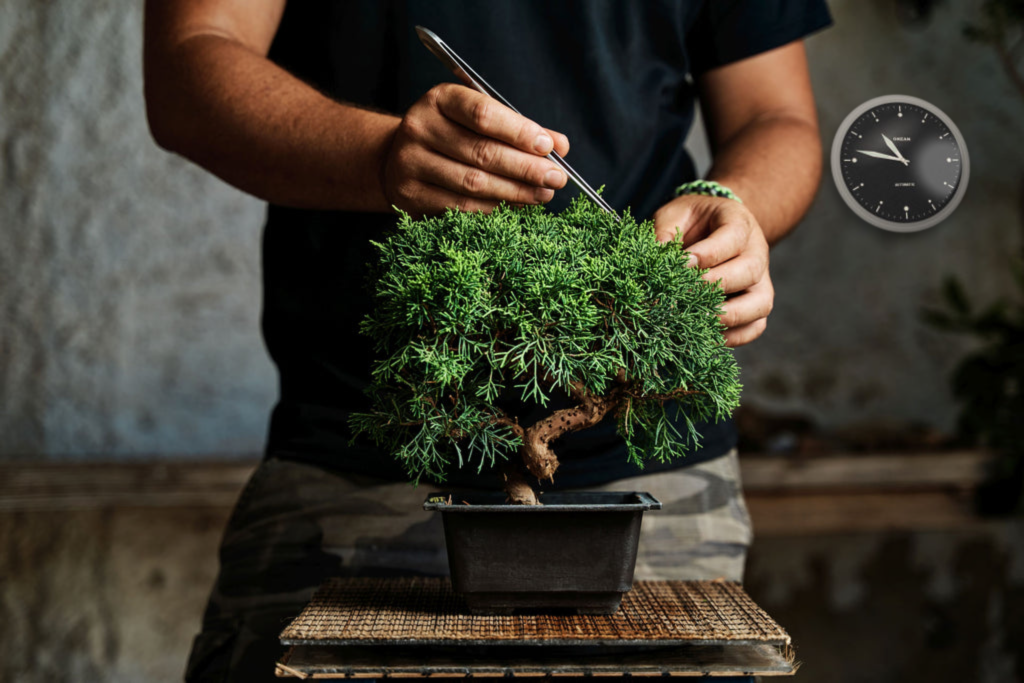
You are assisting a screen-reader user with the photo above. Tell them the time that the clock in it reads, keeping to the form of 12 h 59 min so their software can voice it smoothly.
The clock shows 10 h 47 min
